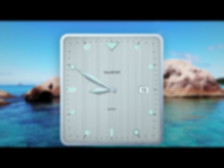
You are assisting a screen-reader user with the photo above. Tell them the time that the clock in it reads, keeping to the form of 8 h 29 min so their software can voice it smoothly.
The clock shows 8 h 50 min
